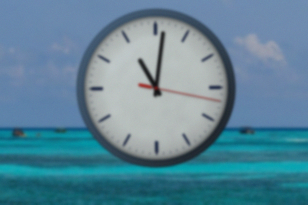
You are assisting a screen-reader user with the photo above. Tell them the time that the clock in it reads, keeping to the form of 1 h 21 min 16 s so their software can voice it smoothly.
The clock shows 11 h 01 min 17 s
